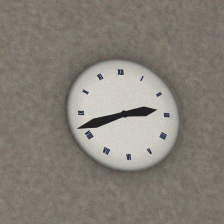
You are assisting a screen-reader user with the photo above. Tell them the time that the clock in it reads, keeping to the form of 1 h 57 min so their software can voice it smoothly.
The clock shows 2 h 42 min
